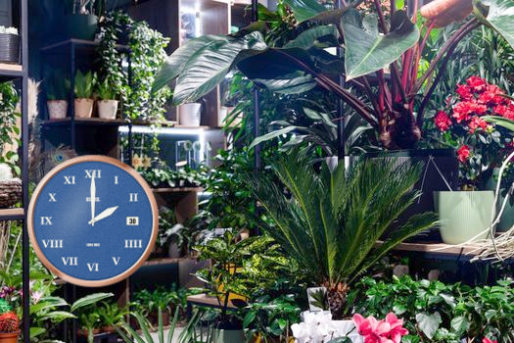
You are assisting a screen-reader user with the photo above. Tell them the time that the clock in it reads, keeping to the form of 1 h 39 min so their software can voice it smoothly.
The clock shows 2 h 00 min
